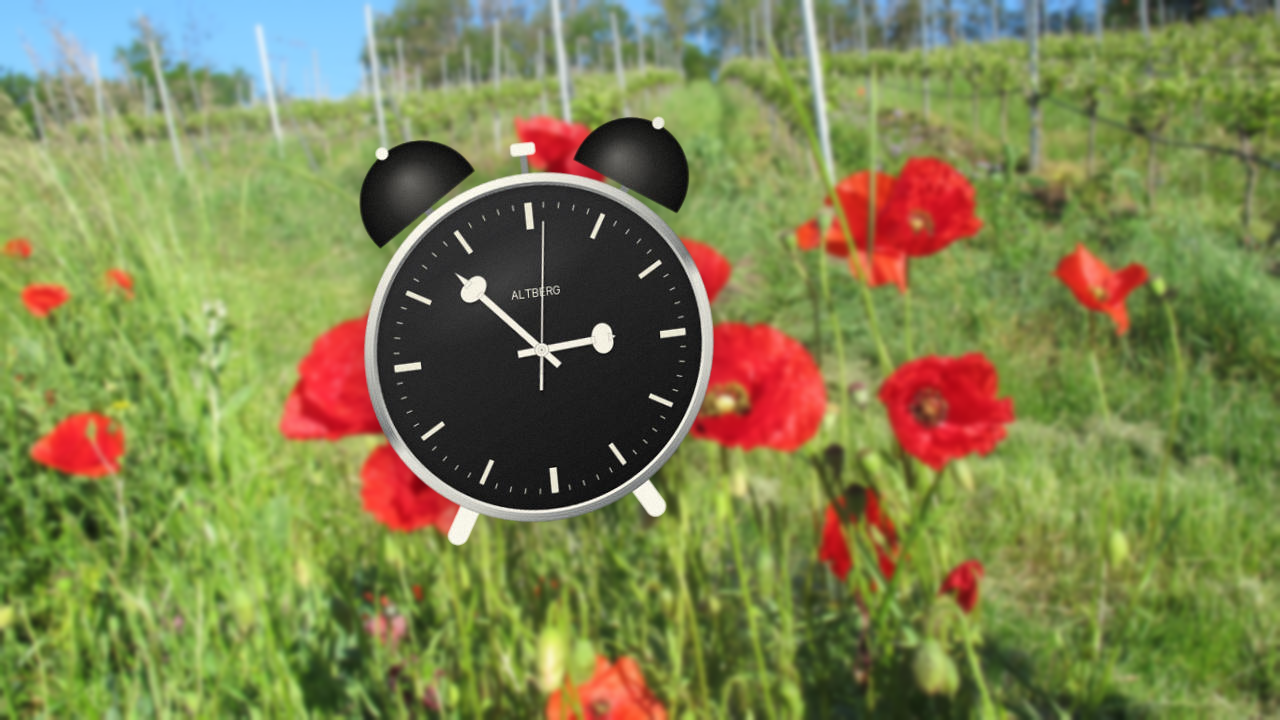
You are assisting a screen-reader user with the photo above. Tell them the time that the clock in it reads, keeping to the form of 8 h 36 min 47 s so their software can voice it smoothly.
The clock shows 2 h 53 min 01 s
